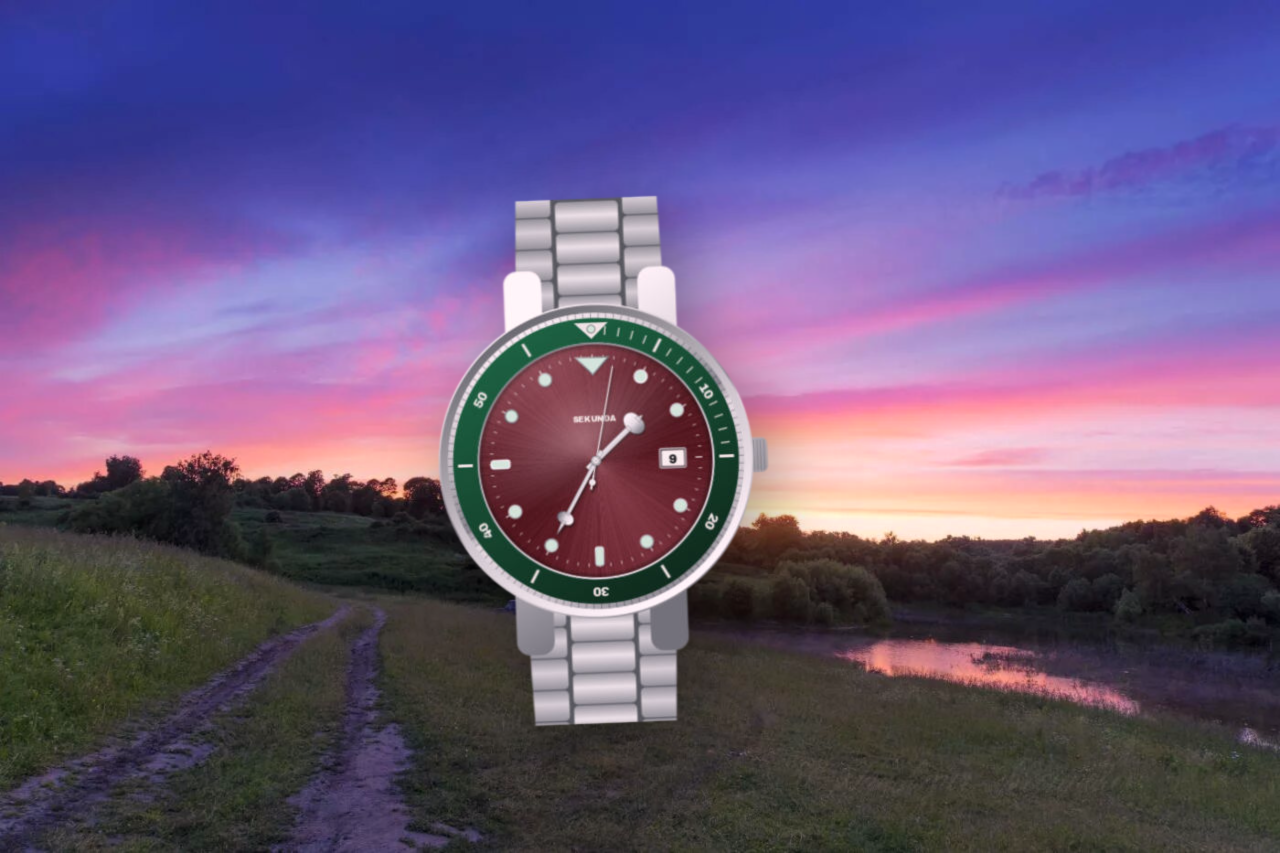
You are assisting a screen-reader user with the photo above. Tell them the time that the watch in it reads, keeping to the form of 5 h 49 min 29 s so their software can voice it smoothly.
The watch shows 1 h 35 min 02 s
